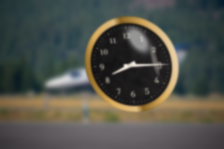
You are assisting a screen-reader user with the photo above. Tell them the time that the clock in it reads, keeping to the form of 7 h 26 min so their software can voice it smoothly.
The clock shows 8 h 15 min
